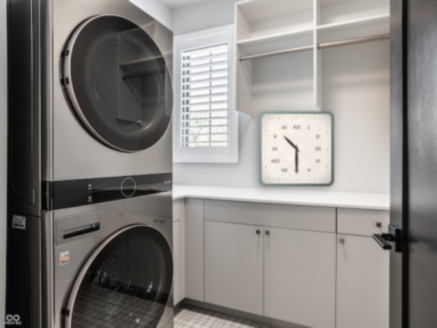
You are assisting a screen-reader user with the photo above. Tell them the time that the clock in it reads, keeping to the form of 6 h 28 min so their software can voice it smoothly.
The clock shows 10 h 30 min
